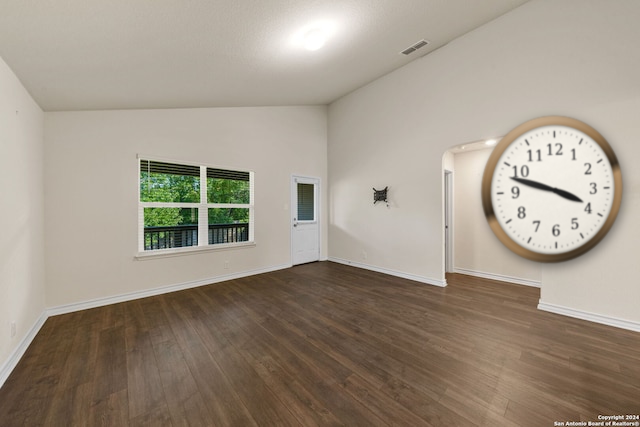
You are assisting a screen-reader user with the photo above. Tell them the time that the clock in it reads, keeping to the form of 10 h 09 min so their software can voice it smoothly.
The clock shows 3 h 48 min
